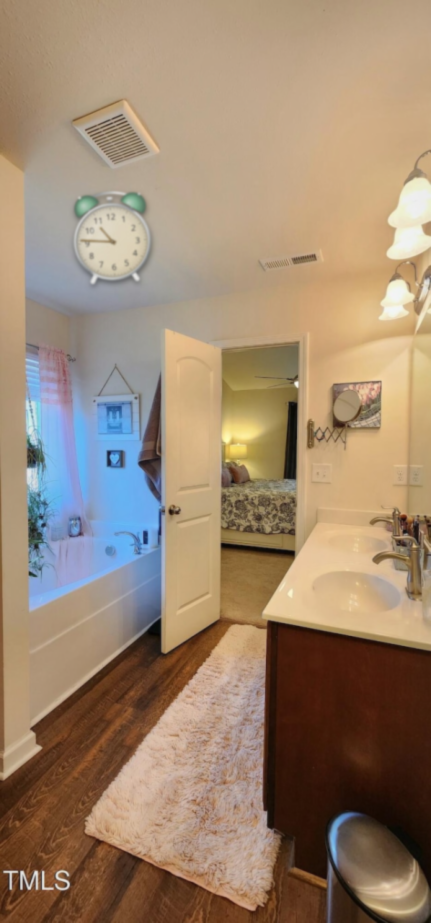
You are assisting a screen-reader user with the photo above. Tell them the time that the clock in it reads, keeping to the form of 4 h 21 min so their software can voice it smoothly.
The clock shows 10 h 46 min
